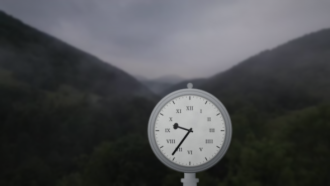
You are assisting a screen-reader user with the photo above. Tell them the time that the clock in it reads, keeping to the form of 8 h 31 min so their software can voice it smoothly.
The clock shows 9 h 36 min
